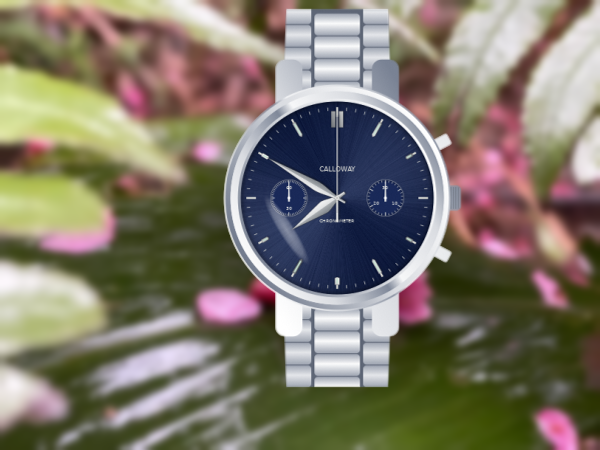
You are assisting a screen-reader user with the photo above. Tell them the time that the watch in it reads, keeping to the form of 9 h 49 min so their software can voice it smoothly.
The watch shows 7 h 50 min
